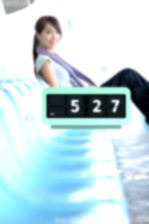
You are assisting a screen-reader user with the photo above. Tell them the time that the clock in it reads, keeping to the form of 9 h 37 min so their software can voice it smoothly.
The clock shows 5 h 27 min
